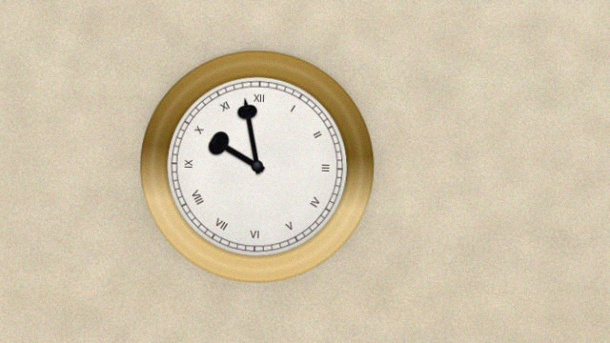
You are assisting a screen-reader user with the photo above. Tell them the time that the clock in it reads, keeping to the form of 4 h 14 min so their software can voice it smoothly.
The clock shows 9 h 58 min
